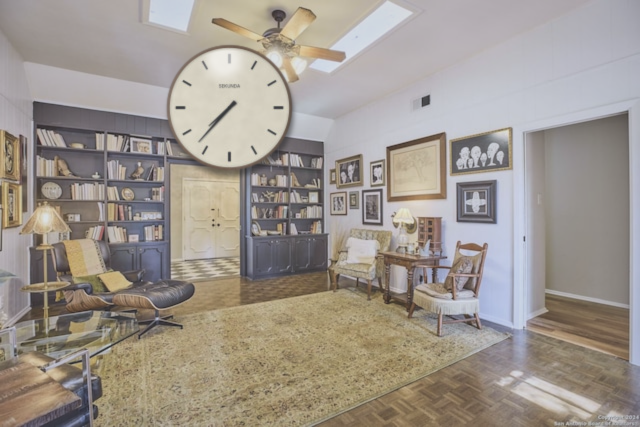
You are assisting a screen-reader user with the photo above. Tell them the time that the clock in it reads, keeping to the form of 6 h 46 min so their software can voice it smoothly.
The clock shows 7 h 37 min
